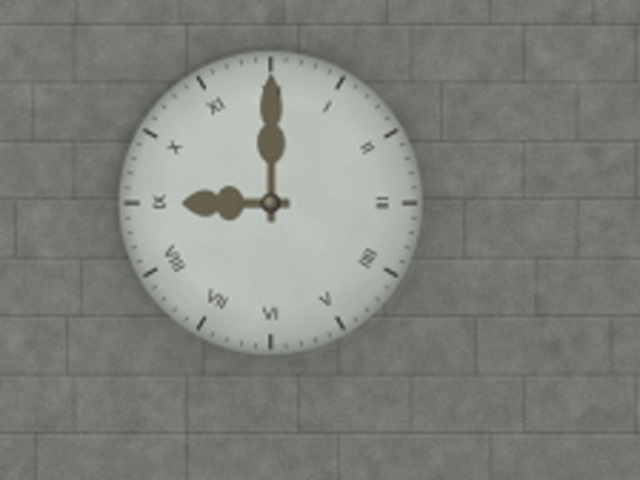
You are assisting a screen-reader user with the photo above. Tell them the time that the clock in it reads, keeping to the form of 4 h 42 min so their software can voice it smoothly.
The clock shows 9 h 00 min
